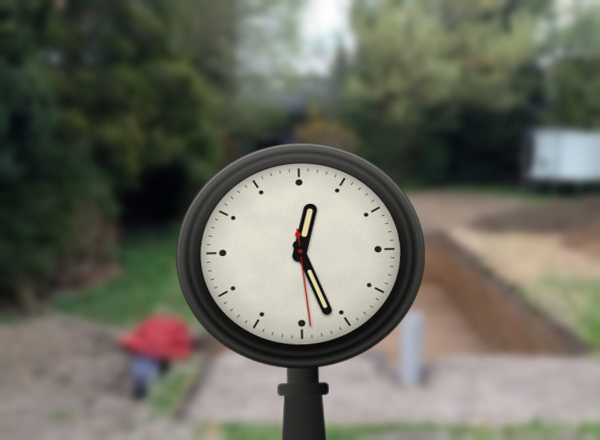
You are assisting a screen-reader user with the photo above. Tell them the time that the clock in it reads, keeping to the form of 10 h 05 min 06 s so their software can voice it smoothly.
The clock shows 12 h 26 min 29 s
